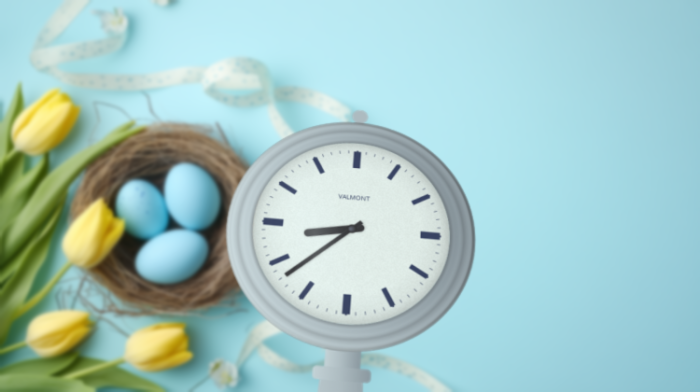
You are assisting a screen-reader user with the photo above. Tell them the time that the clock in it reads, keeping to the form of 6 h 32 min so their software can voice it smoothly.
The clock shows 8 h 38 min
